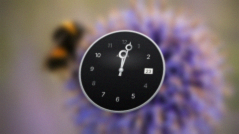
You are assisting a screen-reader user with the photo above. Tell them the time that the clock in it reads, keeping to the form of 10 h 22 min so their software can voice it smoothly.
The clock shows 12 h 02 min
